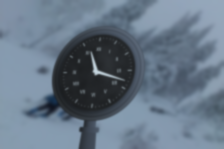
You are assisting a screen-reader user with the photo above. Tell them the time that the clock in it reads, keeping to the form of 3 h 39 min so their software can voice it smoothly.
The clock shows 11 h 18 min
